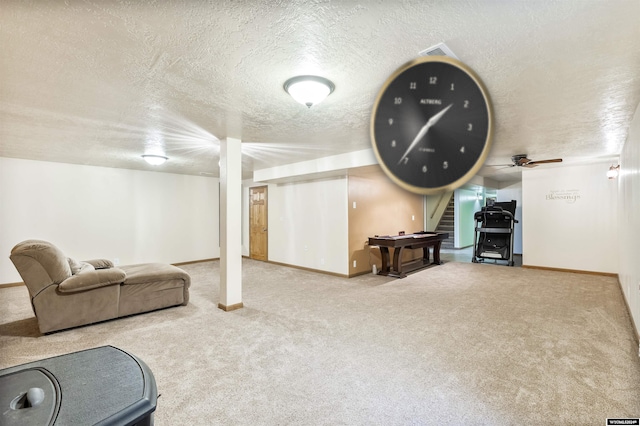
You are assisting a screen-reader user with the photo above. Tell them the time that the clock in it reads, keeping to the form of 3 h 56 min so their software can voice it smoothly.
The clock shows 1 h 36 min
